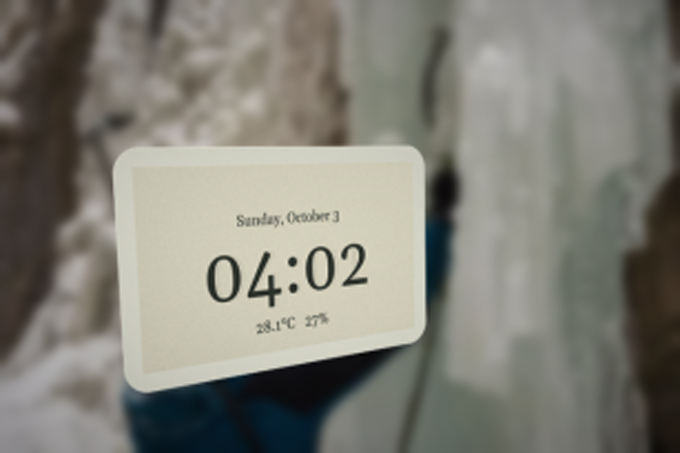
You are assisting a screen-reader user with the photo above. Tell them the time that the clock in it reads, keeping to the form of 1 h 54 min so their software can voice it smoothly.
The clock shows 4 h 02 min
